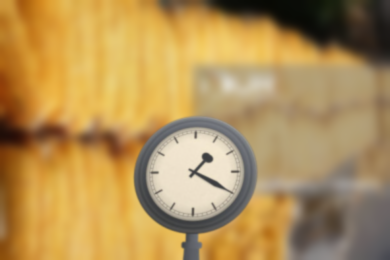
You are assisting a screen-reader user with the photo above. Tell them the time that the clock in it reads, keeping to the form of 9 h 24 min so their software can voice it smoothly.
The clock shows 1 h 20 min
